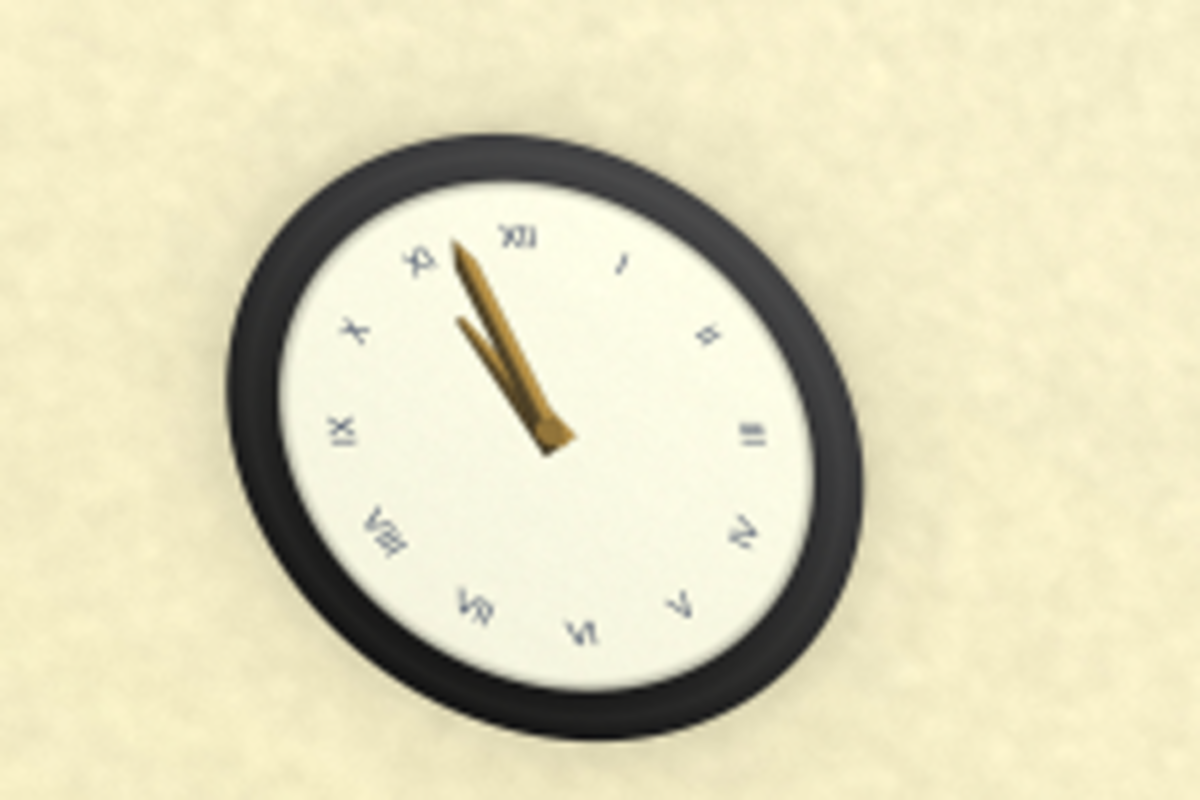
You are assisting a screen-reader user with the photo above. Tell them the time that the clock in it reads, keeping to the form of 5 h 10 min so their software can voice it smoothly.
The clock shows 10 h 57 min
